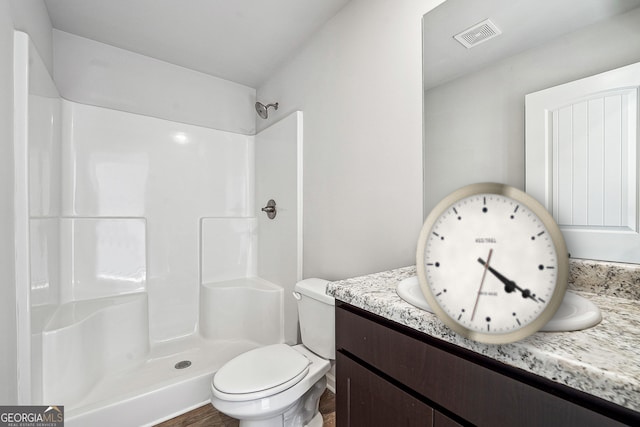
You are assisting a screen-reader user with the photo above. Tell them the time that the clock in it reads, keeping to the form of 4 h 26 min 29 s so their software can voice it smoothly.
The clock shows 4 h 20 min 33 s
